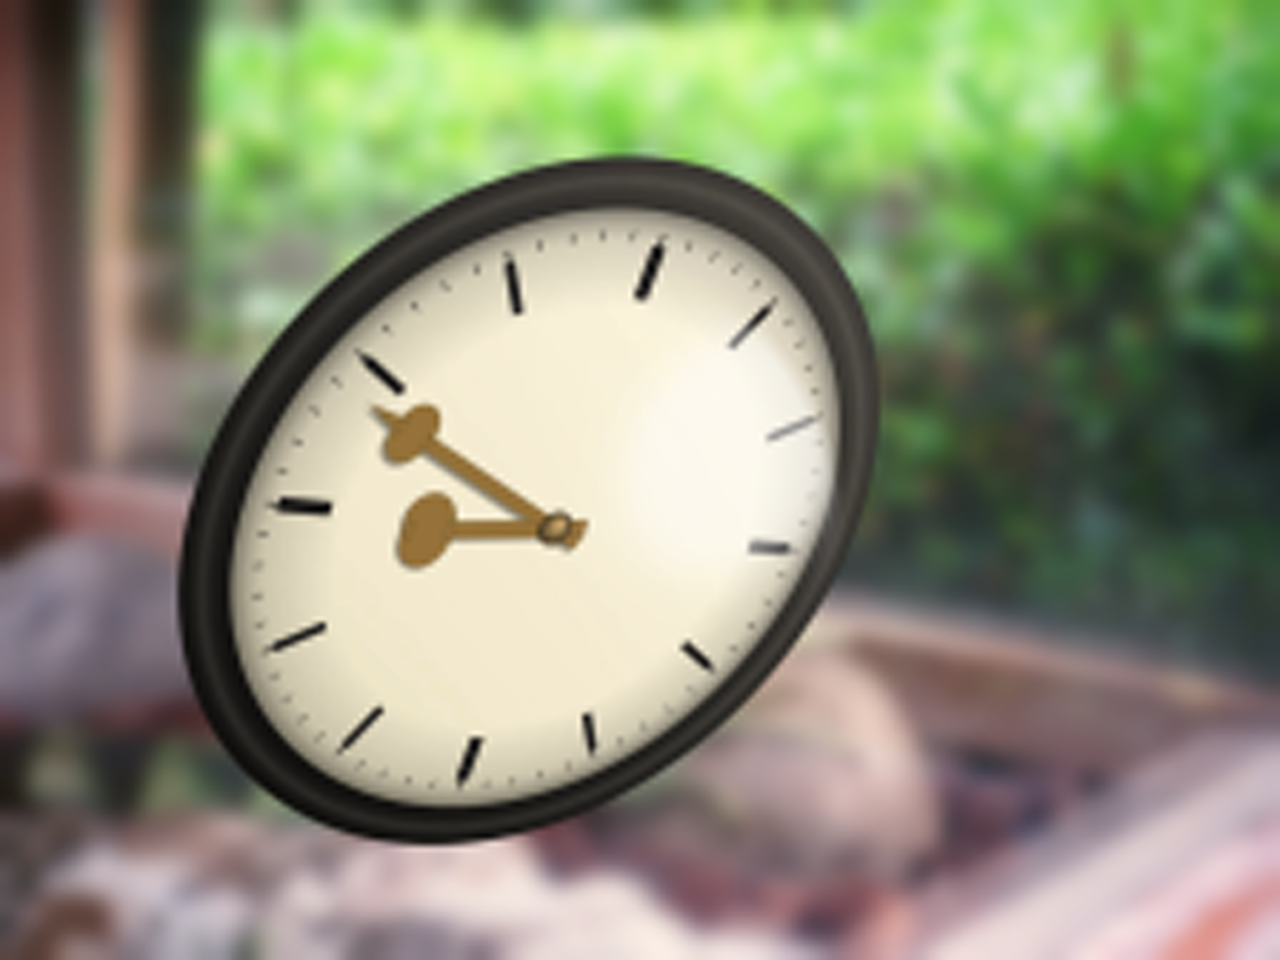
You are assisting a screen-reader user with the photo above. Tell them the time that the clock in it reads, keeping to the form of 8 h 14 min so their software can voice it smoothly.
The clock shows 8 h 49 min
